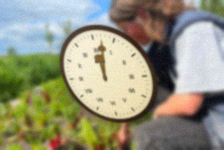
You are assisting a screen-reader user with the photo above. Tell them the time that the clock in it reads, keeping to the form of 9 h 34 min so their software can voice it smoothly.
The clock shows 12 h 02 min
